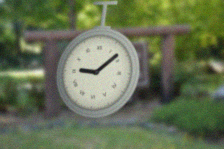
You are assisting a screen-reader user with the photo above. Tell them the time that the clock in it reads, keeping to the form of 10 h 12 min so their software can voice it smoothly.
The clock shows 9 h 08 min
